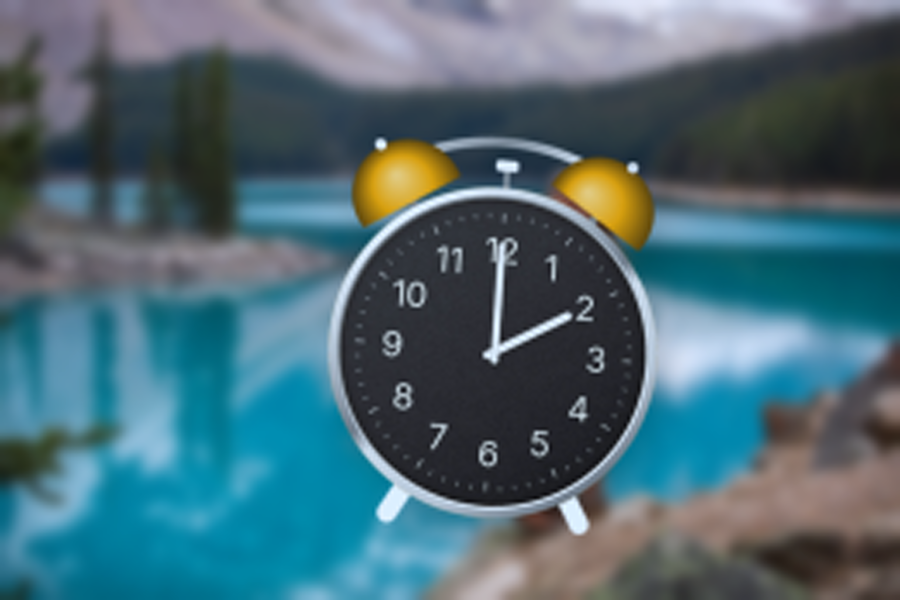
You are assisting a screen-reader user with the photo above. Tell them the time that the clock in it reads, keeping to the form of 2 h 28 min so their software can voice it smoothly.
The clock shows 2 h 00 min
